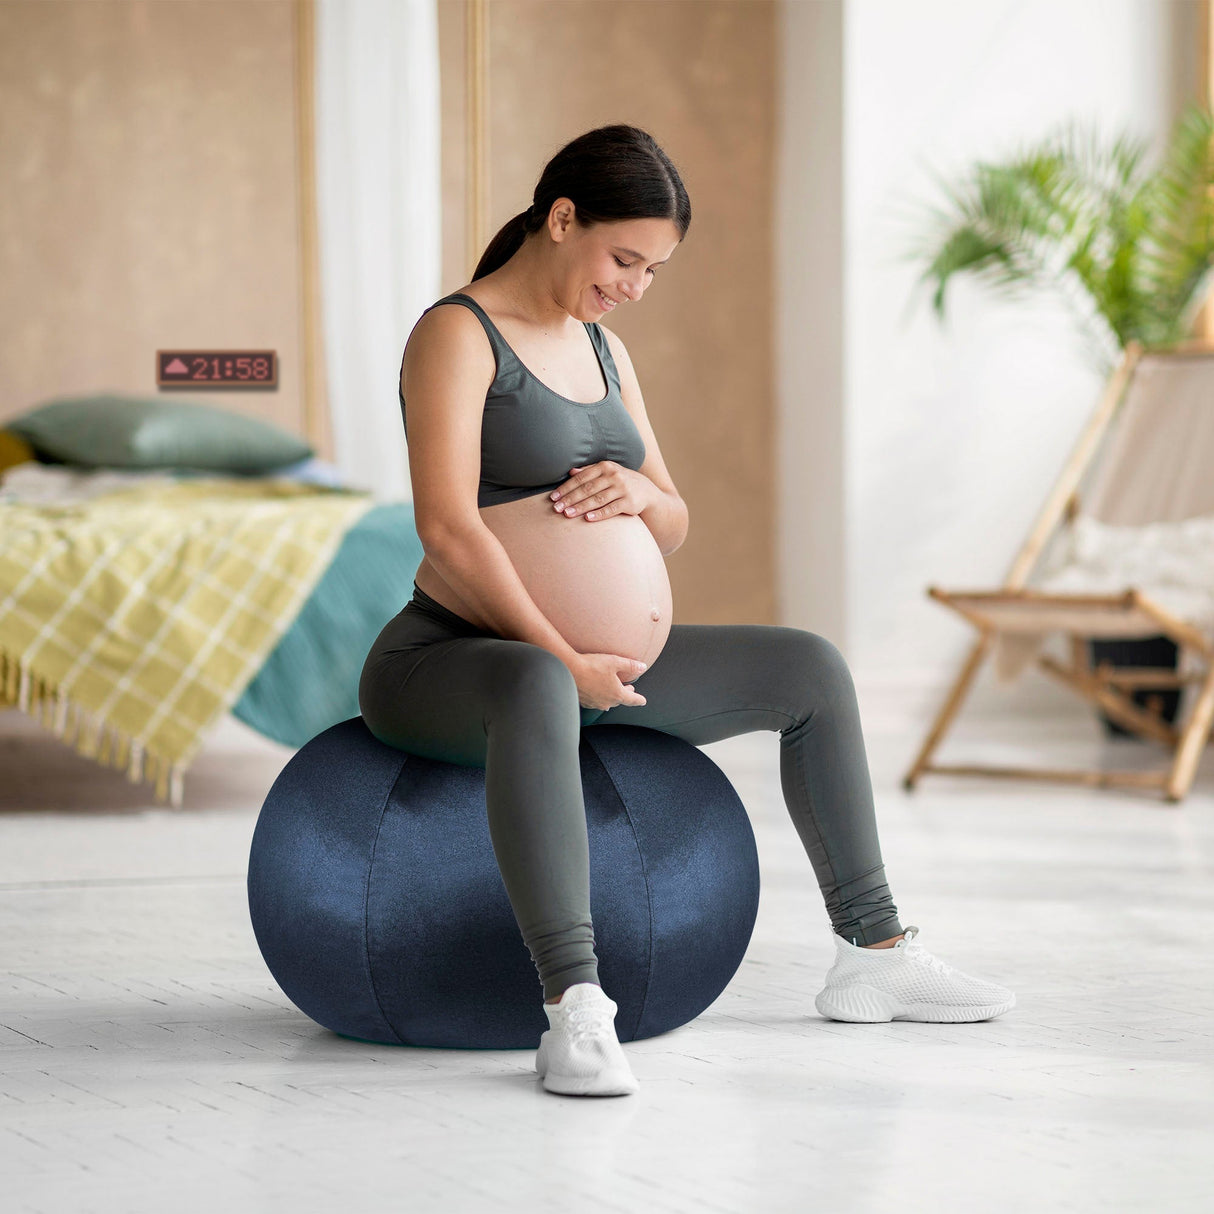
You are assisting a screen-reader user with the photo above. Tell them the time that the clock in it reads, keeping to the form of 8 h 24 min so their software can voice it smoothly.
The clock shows 21 h 58 min
